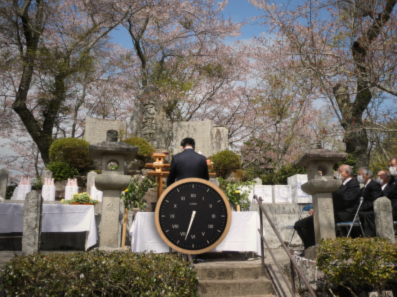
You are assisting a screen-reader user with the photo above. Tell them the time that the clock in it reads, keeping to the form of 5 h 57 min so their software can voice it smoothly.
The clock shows 6 h 33 min
